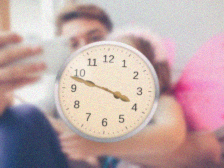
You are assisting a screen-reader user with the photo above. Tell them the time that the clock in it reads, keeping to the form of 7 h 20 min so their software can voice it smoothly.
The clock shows 3 h 48 min
